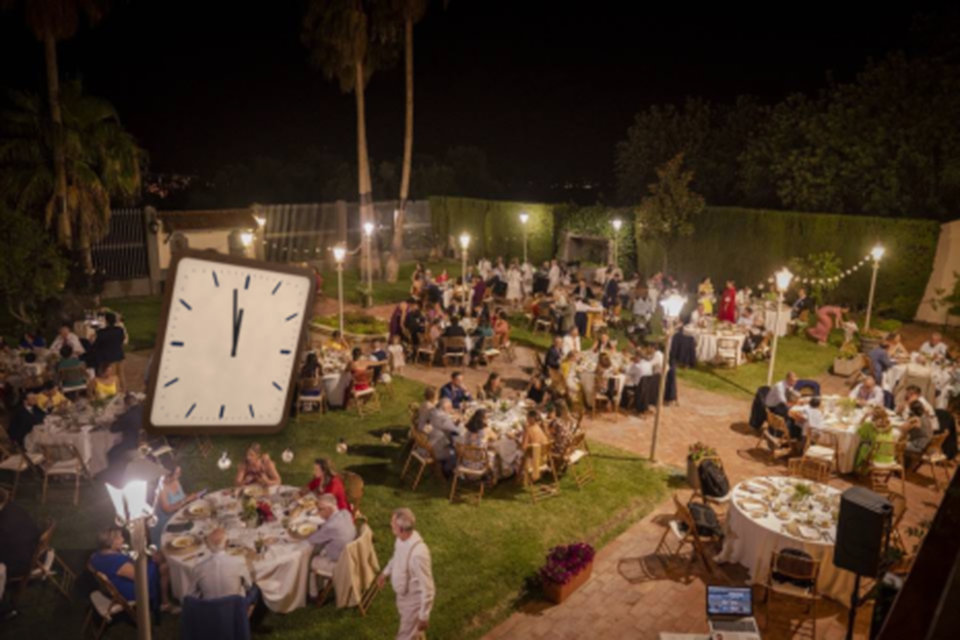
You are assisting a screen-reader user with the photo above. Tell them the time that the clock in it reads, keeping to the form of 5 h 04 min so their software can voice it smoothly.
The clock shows 11 h 58 min
